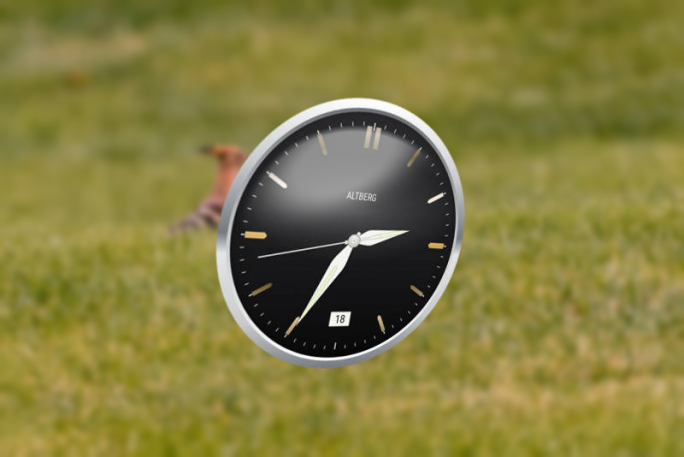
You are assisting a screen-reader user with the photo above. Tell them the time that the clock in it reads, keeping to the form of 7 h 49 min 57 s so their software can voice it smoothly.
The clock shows 2 h 34 min 43 s
